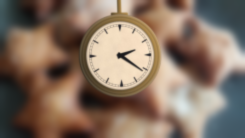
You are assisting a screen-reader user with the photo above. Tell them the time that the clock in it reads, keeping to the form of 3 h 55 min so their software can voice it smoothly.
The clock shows 2 h 21 min
